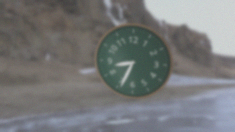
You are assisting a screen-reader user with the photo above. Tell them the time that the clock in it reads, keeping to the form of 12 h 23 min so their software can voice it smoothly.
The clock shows 8 h 34 min
